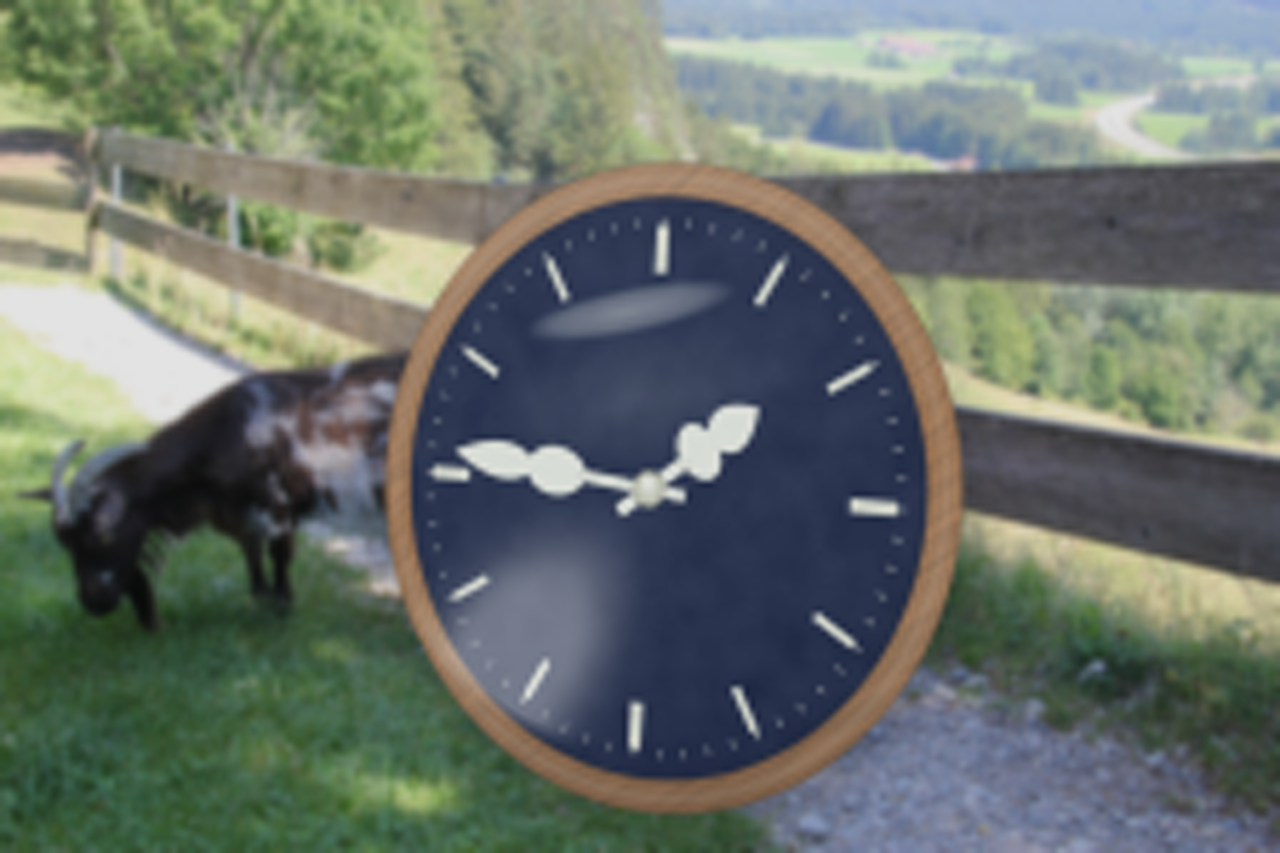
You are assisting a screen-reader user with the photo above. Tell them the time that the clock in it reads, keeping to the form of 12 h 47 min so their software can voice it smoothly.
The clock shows 1 h 46 min
